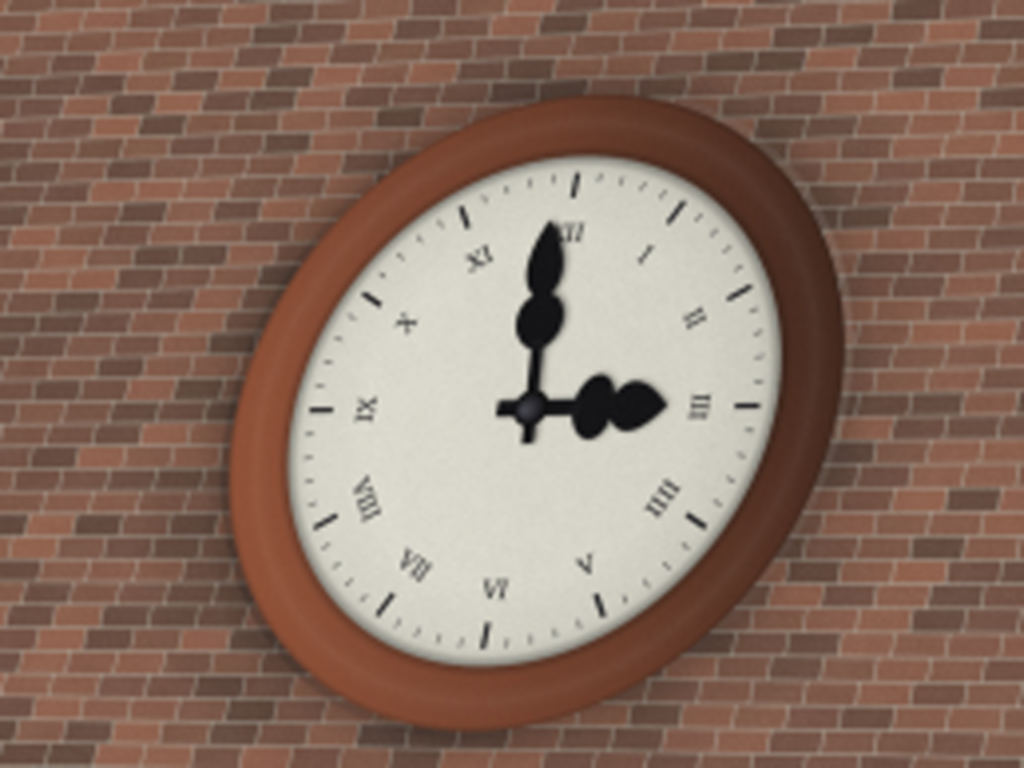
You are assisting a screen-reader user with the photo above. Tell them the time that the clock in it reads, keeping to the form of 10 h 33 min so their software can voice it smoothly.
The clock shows 2 h 59 min
